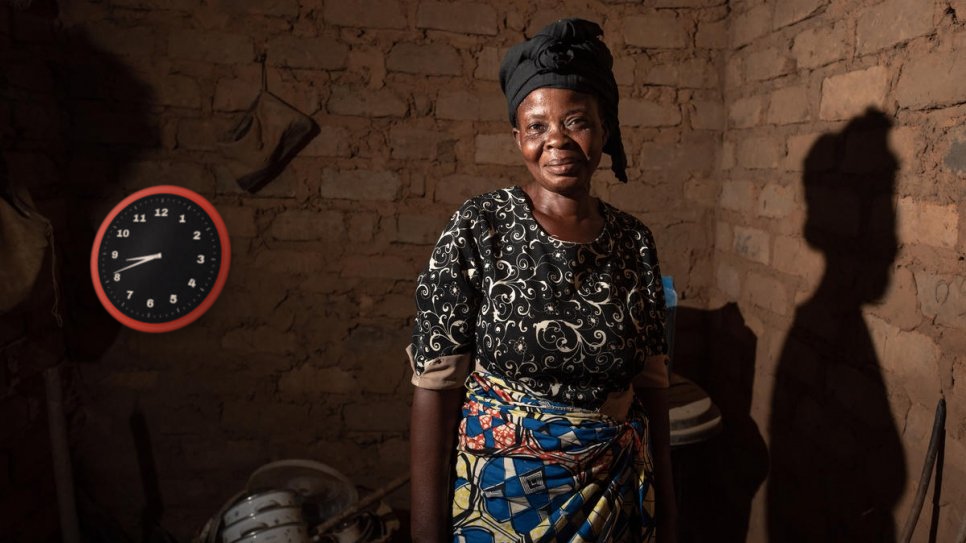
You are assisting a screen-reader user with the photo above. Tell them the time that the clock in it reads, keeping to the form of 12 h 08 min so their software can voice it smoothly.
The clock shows 8 h 41 min
